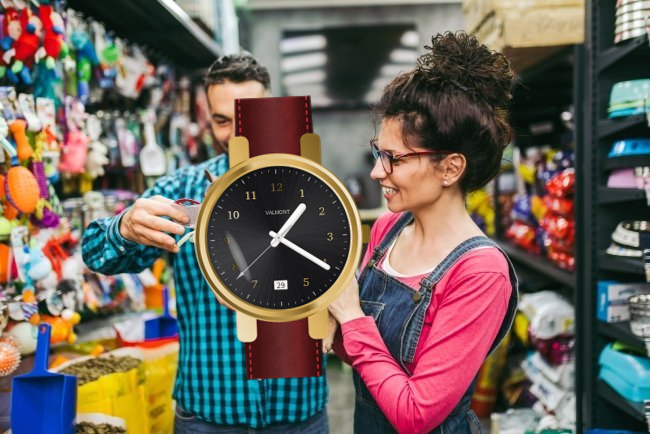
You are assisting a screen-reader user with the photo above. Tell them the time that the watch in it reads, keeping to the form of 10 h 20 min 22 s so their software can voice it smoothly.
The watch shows 1 h 20 min 38 s
